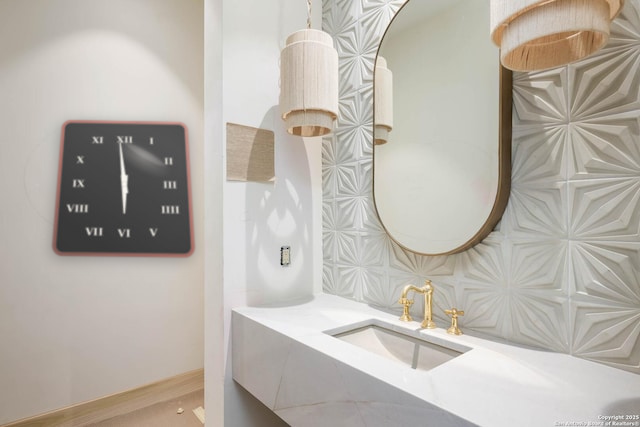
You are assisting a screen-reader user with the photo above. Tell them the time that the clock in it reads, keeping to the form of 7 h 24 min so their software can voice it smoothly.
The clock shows 5 h 59 min
